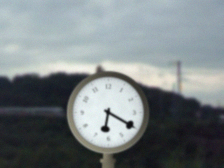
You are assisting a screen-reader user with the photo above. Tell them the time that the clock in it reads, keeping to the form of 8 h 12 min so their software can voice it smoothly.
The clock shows 6 h 20 min
